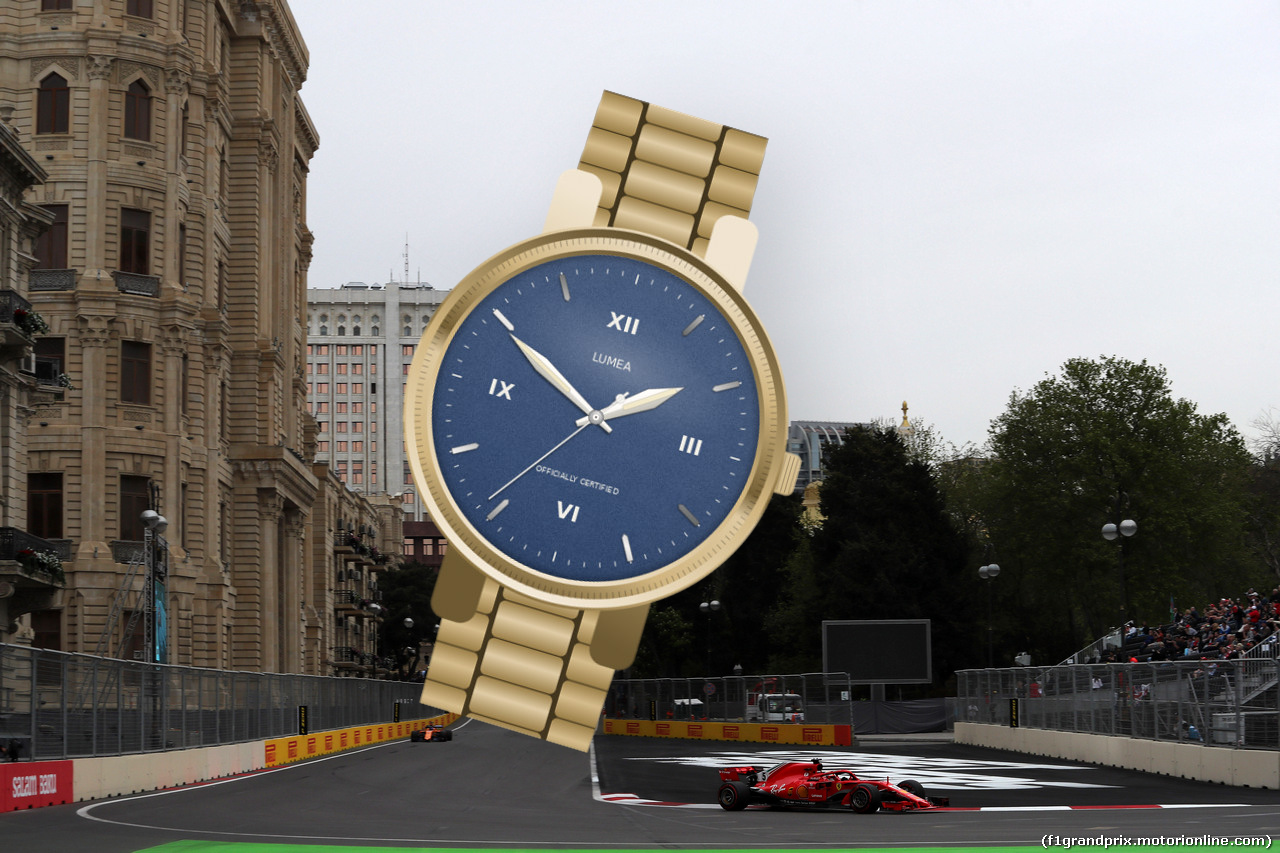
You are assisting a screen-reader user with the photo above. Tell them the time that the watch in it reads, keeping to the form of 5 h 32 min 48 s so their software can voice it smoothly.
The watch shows 1 h 49 min 36 s
